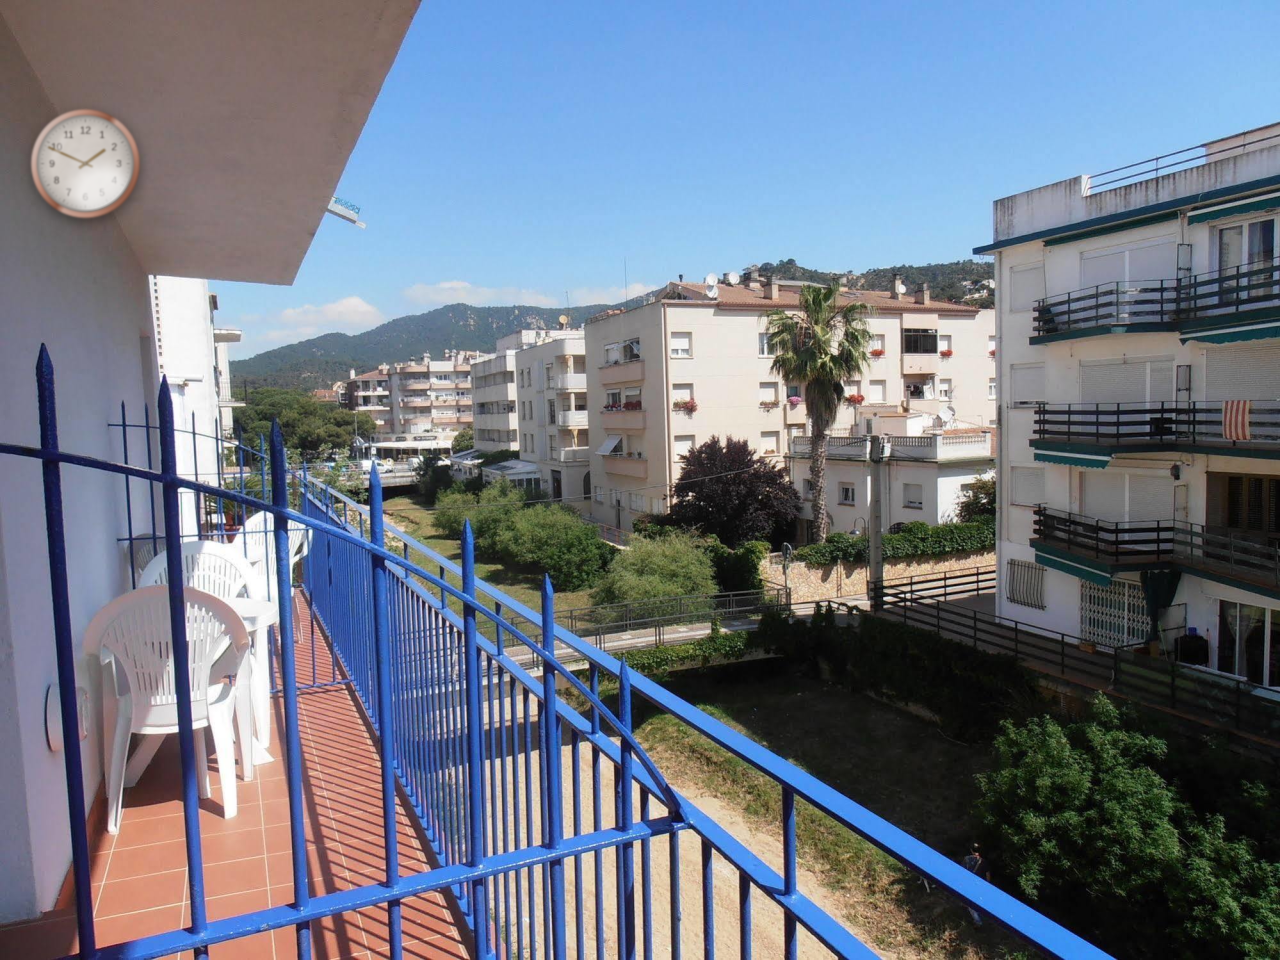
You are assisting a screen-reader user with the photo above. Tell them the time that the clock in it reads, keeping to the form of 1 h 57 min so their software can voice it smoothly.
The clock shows 1 h 49 min
